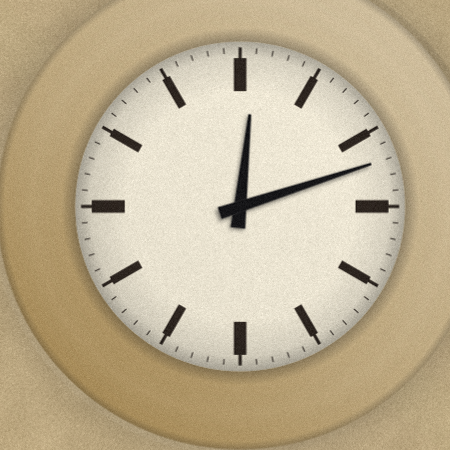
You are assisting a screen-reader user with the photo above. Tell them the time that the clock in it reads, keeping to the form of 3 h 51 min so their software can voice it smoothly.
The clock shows 12 h 12 min
